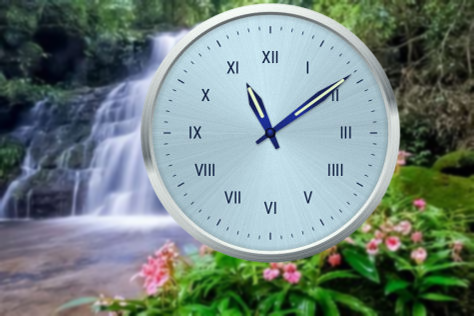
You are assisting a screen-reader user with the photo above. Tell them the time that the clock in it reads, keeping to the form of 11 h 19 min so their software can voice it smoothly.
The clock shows 11 h 09 min
